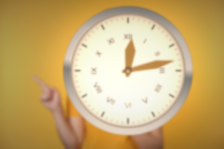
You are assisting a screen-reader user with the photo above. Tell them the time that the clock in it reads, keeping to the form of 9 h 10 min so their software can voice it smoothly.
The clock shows 12 h 13 min
